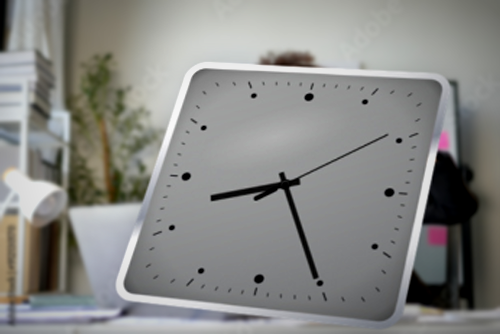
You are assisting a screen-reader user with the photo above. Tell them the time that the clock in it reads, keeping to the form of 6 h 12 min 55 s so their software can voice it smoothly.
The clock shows 8 h 25 min 09 s
